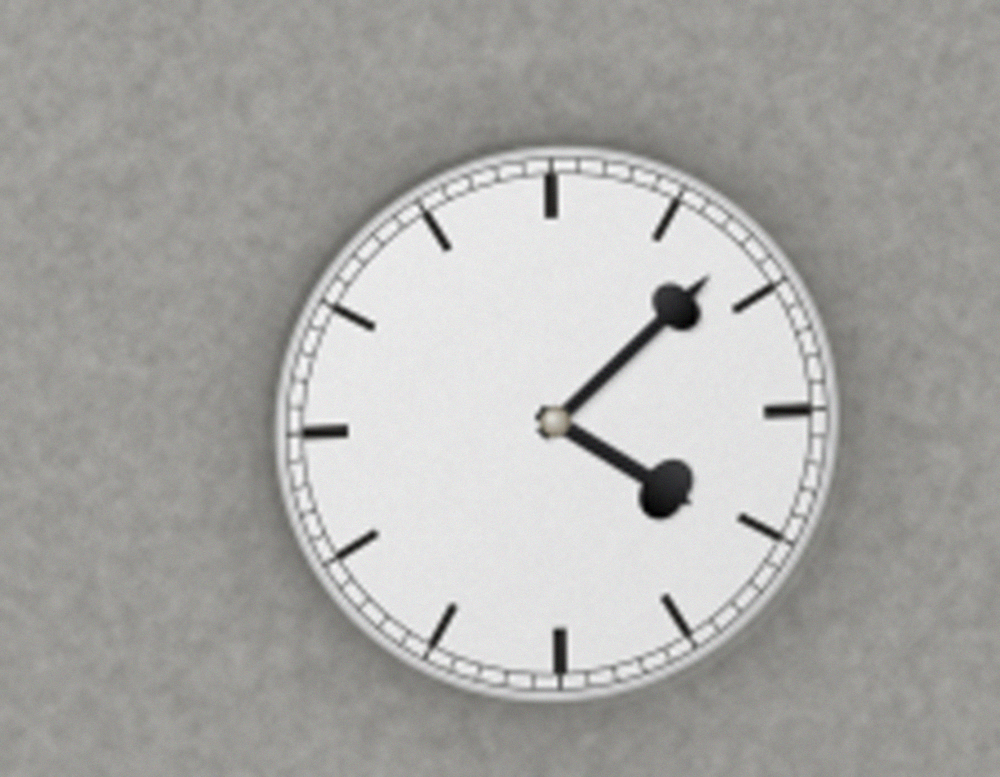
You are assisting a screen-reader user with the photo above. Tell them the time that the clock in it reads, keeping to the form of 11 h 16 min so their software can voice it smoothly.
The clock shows 4 h 08 min
